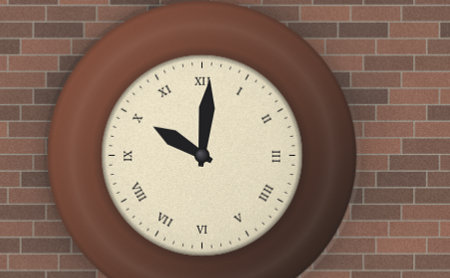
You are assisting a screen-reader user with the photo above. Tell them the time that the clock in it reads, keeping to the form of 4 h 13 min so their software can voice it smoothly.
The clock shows 10 h 01 min
